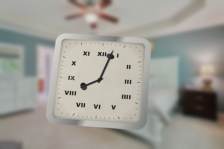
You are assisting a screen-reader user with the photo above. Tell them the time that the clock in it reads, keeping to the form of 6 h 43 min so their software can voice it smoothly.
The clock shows 8 h 03 min
